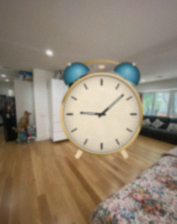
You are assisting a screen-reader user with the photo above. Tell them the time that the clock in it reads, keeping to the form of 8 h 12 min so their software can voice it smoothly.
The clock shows 9 h 08 min
